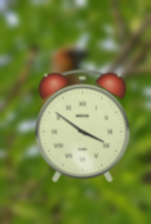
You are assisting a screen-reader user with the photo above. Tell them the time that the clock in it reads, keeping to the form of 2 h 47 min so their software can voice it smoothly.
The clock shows 3 h 51 min
